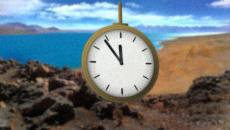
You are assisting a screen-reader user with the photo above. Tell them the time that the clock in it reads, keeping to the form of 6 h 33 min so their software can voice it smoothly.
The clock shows 11 h 54 min
